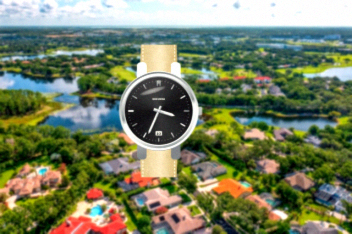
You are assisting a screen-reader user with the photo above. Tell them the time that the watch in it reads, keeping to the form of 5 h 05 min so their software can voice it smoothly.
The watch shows 3 h 34 min
